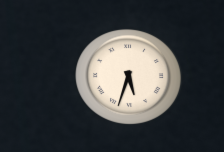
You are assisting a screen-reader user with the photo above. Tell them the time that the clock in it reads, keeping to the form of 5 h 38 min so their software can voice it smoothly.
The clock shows 5 h 33 min
